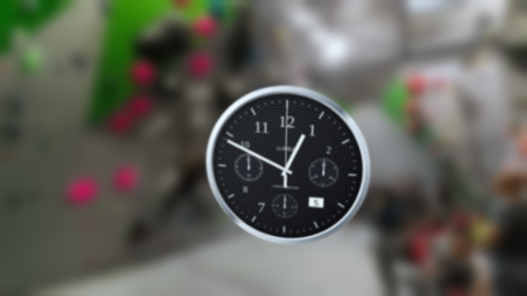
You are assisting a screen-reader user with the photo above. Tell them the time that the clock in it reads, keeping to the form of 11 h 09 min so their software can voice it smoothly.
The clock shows 12 h 49 min
